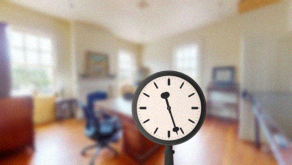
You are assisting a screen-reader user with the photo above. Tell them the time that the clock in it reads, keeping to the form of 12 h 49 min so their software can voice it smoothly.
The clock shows 11 h 27 min
